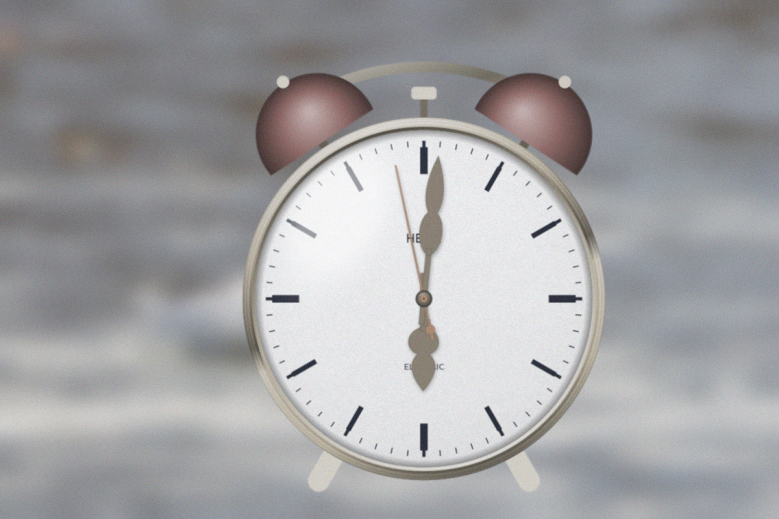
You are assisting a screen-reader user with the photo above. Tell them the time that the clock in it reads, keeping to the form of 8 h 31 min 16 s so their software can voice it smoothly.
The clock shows 6 h 00 min 58 s
